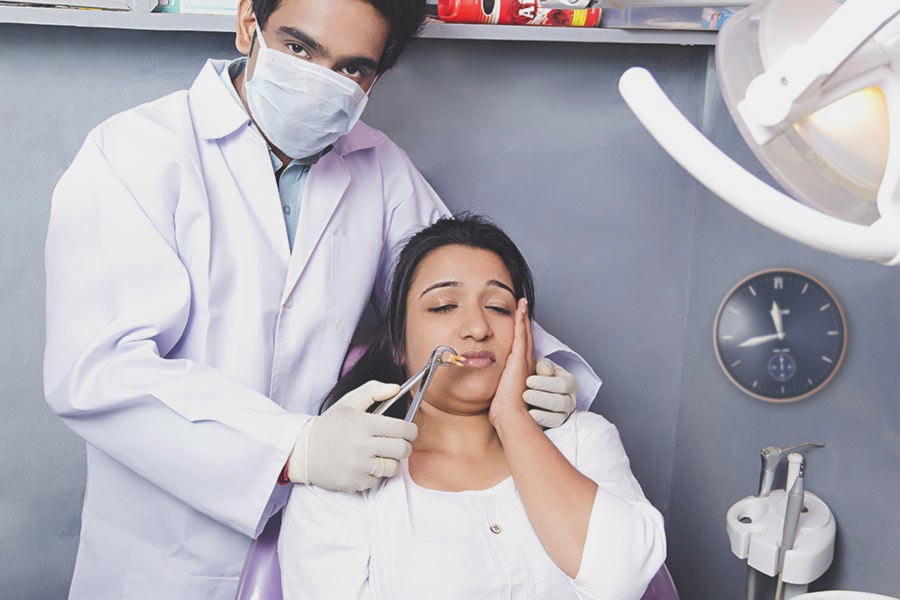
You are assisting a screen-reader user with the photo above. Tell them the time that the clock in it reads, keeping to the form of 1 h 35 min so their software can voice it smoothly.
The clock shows 11 h 43 min
